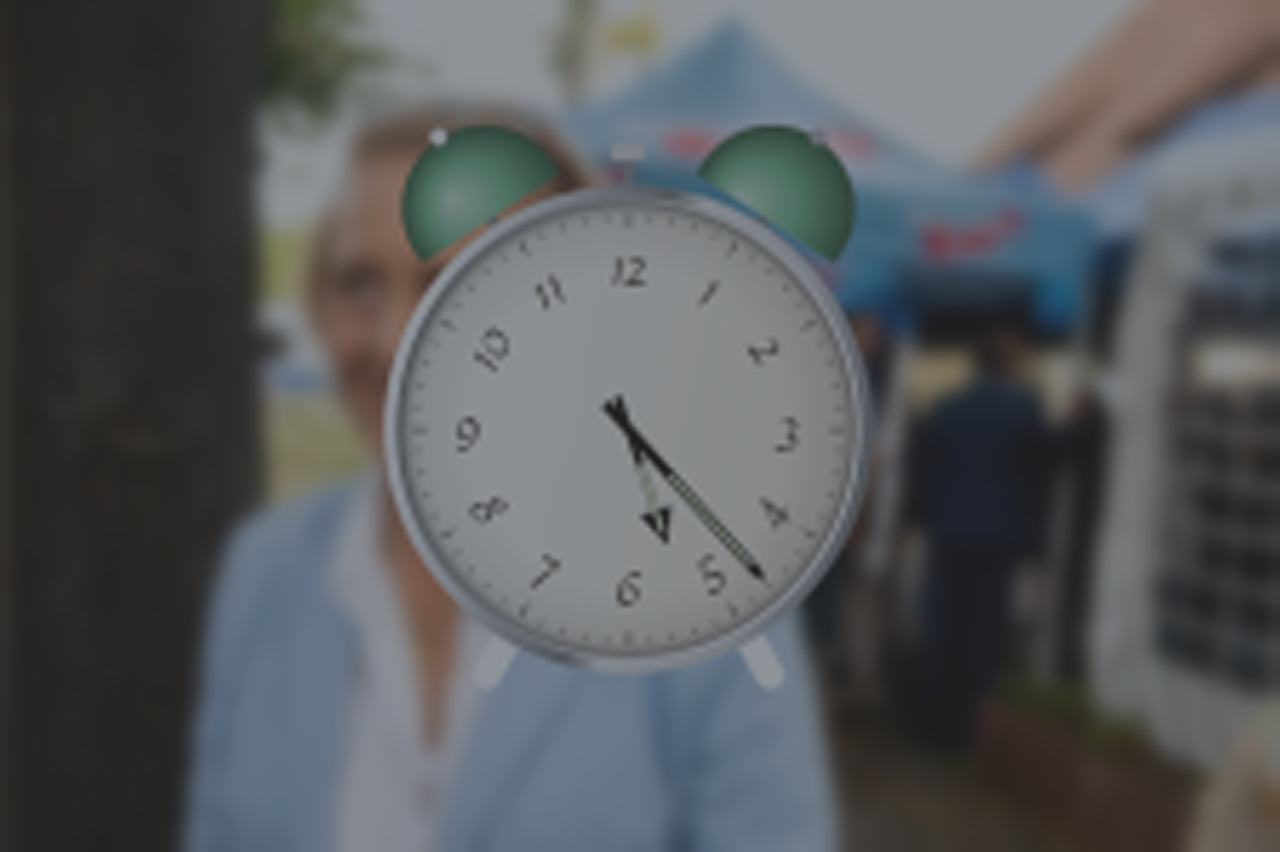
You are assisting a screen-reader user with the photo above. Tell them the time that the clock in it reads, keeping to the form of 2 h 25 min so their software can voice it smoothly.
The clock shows 5 h 23 min
